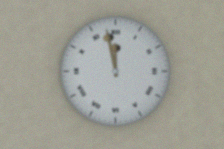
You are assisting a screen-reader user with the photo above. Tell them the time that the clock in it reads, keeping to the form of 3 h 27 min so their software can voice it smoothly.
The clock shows 11 h 58 min
